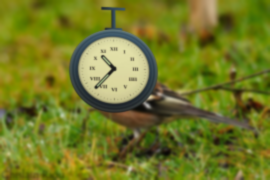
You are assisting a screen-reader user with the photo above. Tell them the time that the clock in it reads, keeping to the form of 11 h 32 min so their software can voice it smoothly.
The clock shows 10 h 37 min
